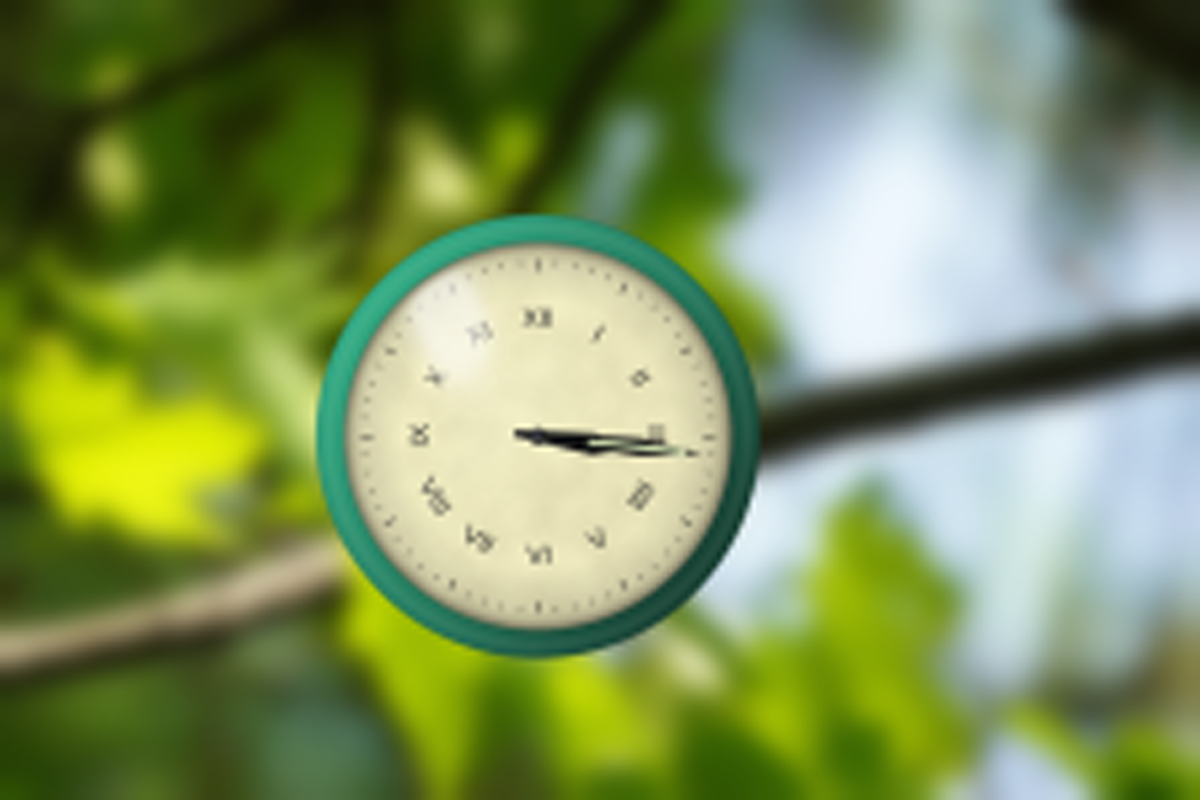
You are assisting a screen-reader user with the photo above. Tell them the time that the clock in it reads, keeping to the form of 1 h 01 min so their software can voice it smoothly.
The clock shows 3 h 16 min
